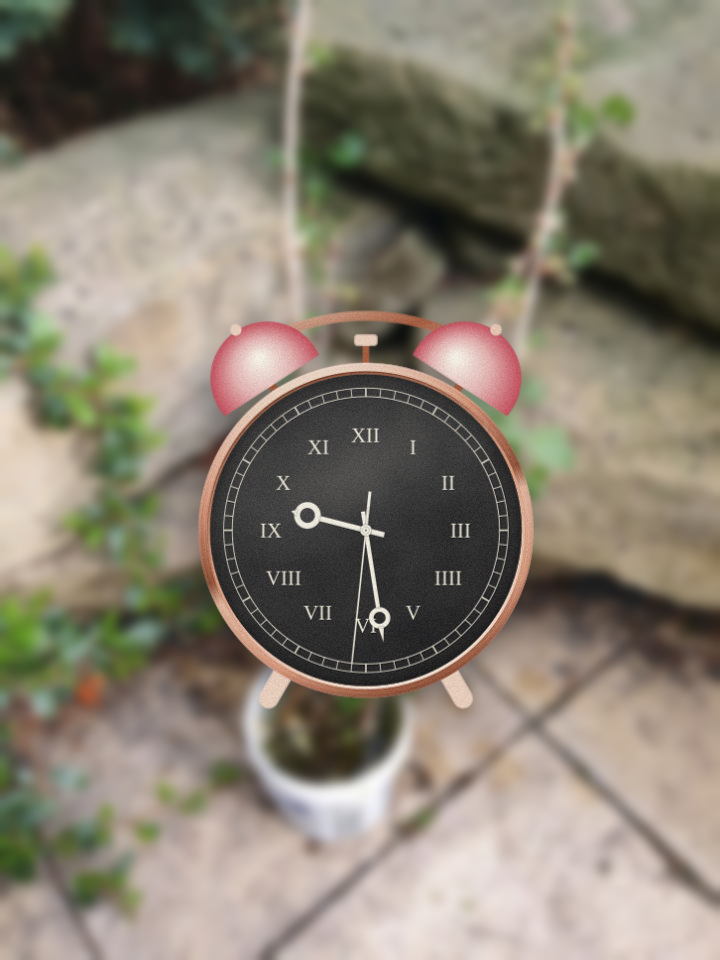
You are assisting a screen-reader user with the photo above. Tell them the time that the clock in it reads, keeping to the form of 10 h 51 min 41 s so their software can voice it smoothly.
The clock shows 9 h 28 min 31 s
